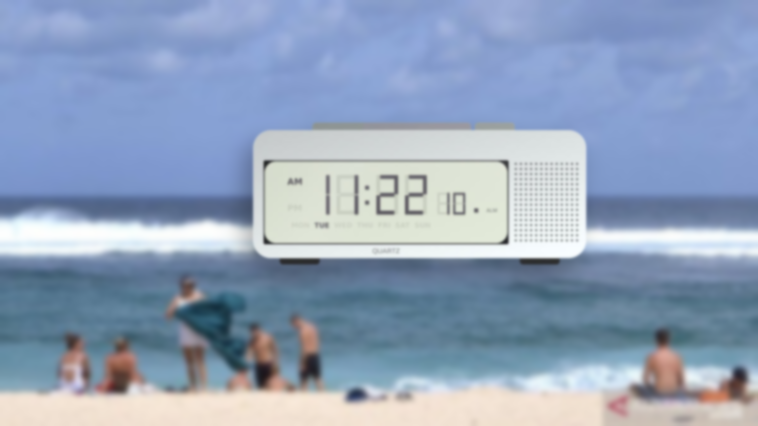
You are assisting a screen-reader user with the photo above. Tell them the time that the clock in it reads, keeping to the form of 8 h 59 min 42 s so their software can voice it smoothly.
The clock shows 11 h 22 min 10 s
